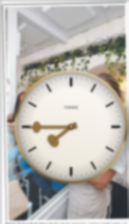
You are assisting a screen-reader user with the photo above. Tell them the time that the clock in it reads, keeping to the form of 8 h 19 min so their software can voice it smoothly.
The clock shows 7 h 45 min
